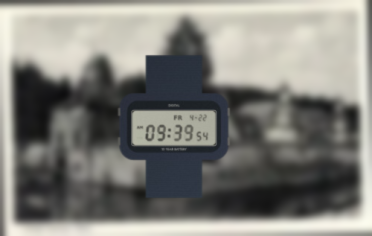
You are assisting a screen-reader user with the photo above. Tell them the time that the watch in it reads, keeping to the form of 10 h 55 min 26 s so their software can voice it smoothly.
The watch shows 9 h 39 min 54 s
